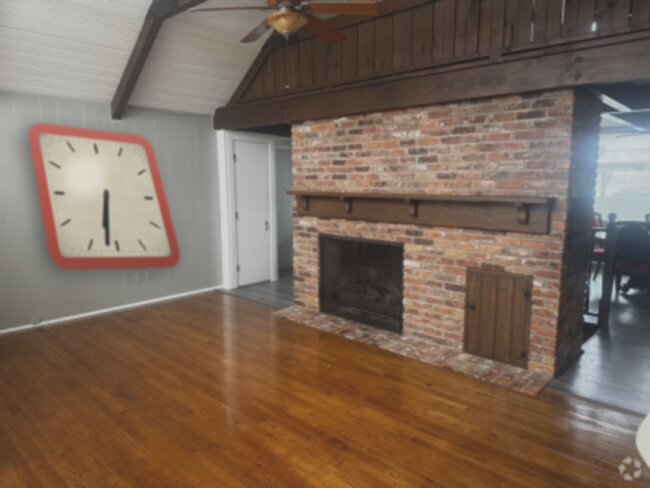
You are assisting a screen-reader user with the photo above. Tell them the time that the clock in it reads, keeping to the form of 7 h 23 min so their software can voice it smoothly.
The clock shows 6 h 32 min
